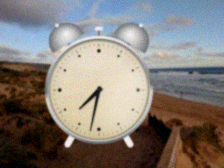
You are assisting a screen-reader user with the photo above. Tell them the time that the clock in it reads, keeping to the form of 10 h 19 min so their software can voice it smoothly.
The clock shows 7 h 32 min
